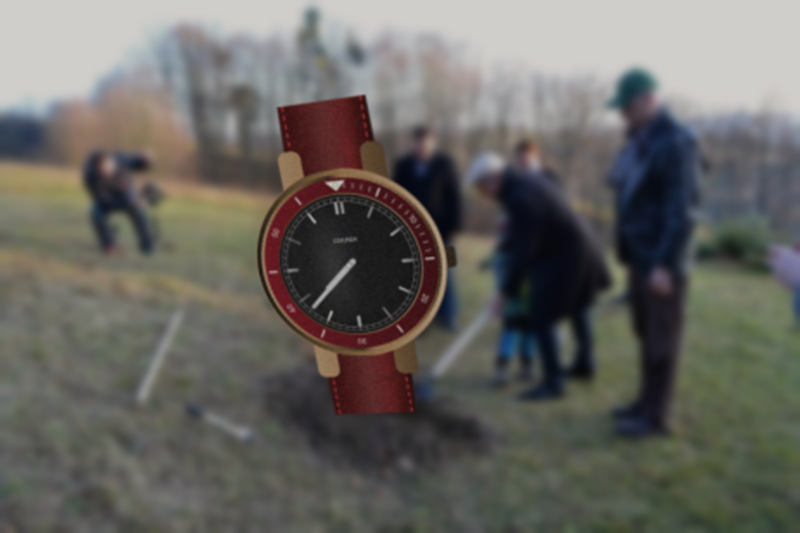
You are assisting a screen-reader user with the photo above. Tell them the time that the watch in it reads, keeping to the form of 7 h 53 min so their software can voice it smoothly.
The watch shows 7 h 38 min
